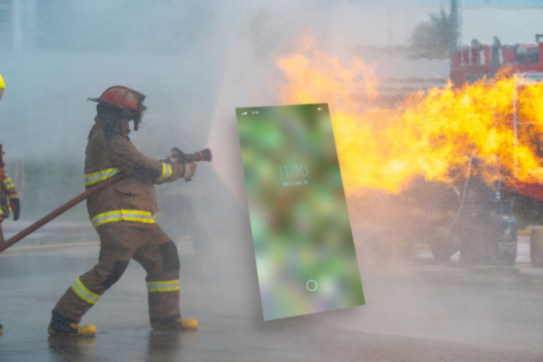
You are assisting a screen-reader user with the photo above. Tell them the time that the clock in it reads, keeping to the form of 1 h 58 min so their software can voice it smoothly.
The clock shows 11 h 10 min
